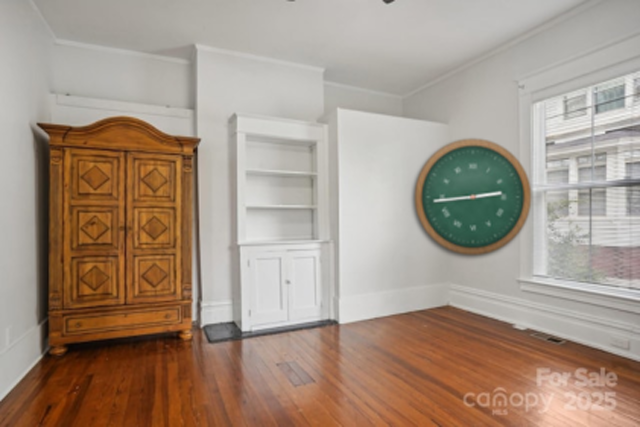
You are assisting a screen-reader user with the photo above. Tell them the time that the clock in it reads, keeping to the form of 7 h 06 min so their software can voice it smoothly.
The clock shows 2 h 44 min
